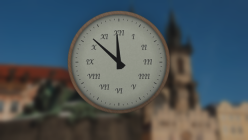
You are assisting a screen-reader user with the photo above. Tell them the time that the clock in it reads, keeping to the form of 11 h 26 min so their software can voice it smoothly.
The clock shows 11 h 52 min
